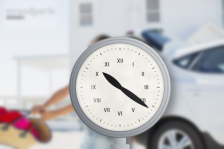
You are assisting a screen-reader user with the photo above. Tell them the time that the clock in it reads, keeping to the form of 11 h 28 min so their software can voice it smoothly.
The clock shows 10 h 21 min
